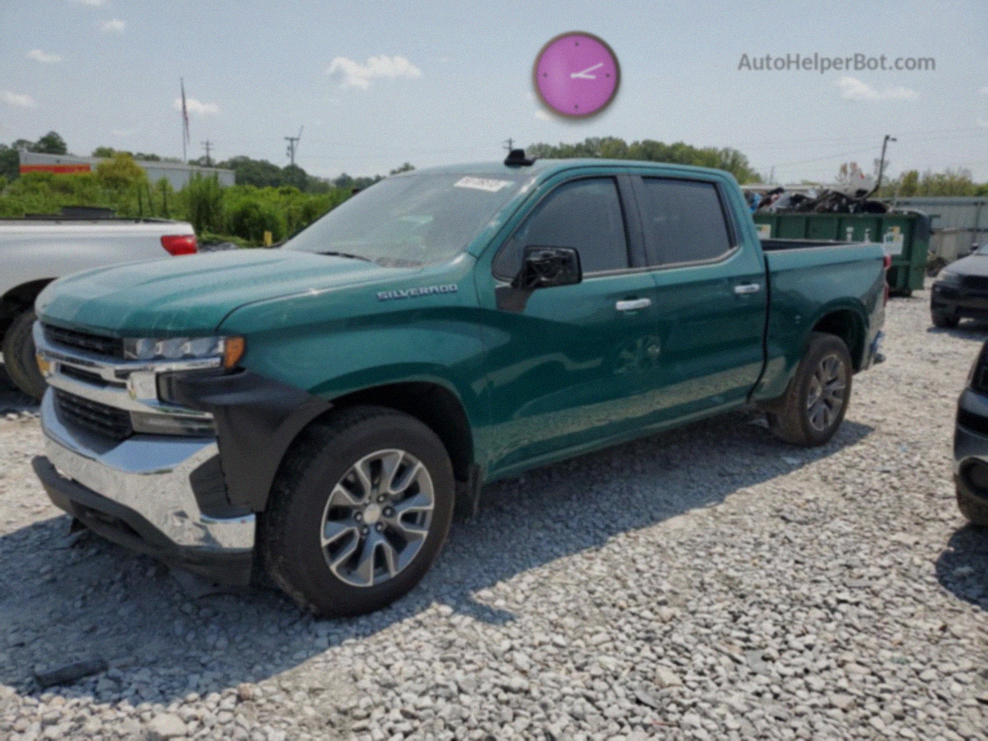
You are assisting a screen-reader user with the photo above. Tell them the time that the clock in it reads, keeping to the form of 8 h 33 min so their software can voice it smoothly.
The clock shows 3 h 11 min
